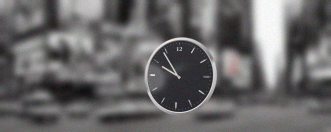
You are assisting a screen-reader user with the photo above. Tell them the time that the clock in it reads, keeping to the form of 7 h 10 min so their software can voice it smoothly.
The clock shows 9 h 54 min
